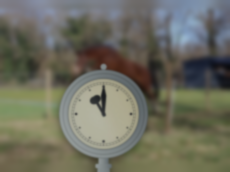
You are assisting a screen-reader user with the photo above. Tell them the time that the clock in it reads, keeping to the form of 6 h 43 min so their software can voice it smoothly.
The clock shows 11 h 00 min
